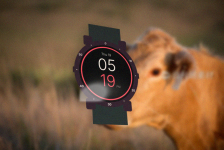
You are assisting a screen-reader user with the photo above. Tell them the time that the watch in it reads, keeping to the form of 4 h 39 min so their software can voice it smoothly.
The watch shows 5 h 19 min
